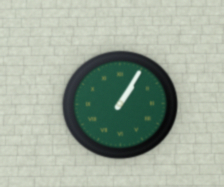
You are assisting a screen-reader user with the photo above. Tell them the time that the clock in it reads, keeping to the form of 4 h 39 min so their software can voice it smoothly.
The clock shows 1 h 05 min
